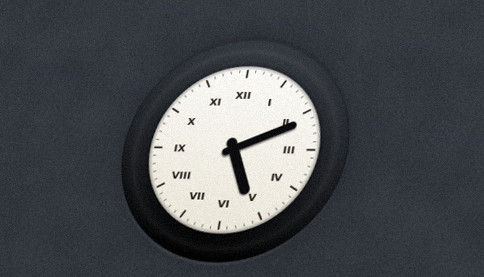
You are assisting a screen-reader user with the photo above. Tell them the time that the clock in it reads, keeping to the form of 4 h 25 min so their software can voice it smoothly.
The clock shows 5 h 11 min
